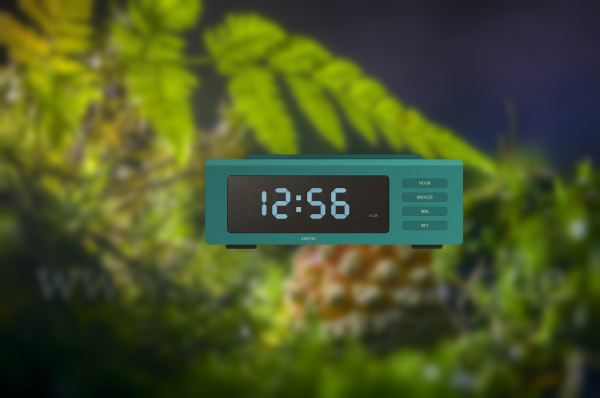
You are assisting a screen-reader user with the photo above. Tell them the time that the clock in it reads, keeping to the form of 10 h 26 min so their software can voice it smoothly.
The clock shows 12 h 56 min
